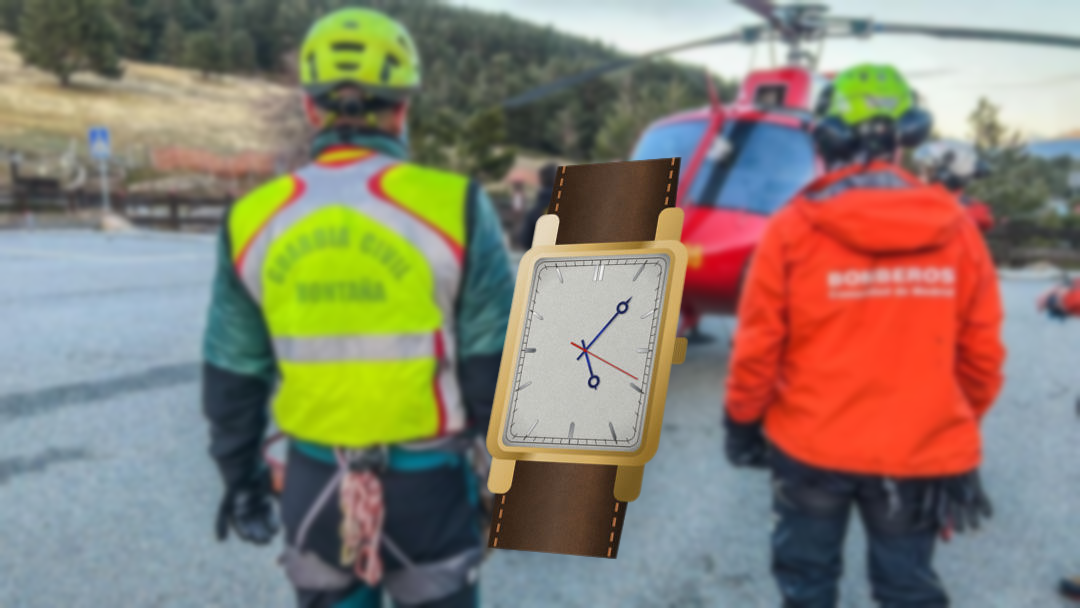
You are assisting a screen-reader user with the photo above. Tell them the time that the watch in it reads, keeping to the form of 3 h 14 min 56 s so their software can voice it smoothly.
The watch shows 5 h 06 min 19 s
